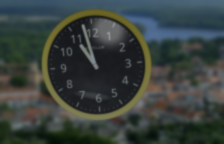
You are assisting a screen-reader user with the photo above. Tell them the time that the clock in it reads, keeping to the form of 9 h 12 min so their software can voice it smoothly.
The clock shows 10 h 58 min
